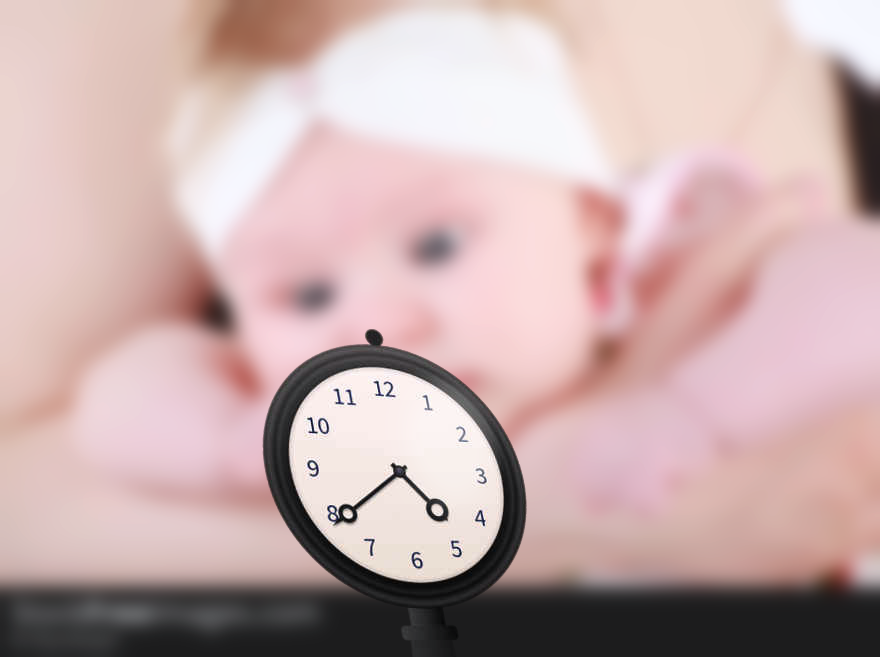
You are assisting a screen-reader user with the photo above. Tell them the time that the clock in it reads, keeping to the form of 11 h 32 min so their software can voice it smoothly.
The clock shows 4 h 39 min
